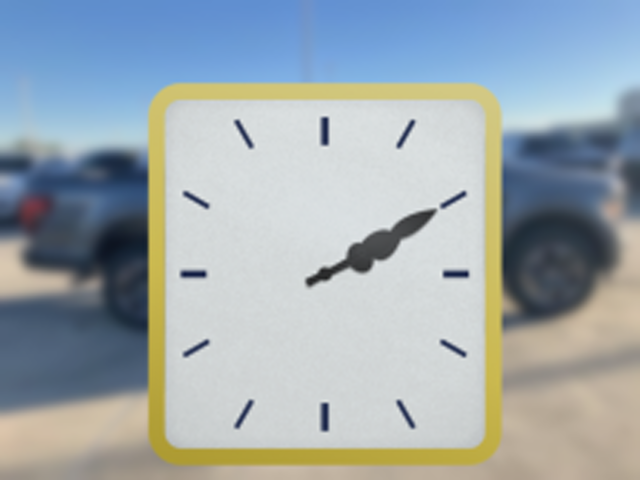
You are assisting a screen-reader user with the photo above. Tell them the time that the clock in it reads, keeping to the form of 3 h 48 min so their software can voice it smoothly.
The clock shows 2 h 10 min
